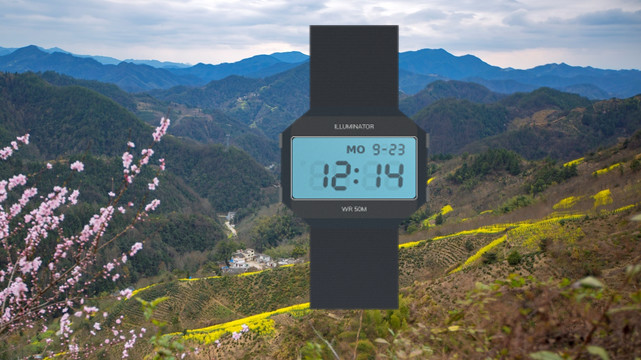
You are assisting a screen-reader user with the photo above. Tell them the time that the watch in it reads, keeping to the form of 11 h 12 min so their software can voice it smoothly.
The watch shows 12 h 14 min
